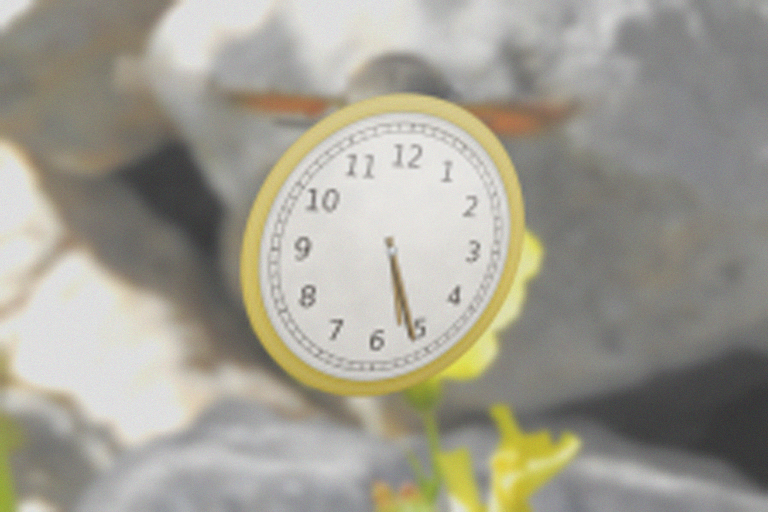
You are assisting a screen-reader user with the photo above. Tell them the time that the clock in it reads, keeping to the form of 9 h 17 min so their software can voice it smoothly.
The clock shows 5 h 26 min
